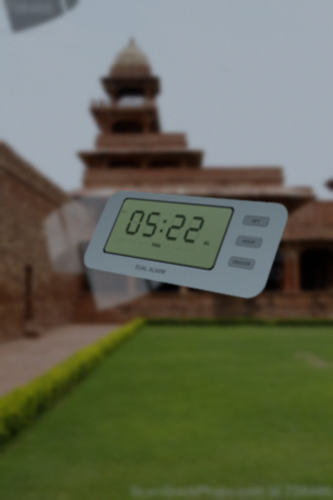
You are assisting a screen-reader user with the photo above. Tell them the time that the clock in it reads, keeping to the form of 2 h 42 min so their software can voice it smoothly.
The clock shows 5 h 22 min
